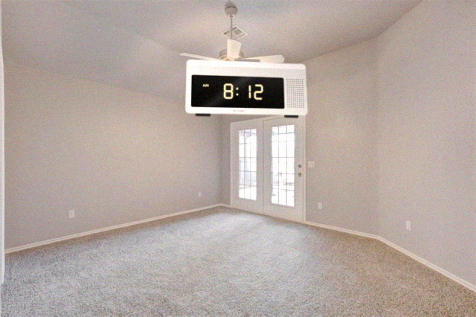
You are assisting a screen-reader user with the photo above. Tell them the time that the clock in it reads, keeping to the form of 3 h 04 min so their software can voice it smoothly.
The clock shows 8 h 12 min
